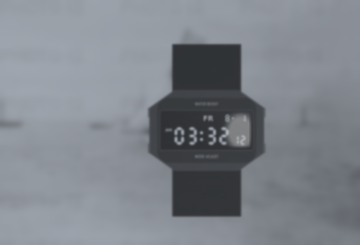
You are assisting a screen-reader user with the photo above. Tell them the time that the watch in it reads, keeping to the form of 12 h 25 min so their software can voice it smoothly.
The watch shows 3 h 32 min
